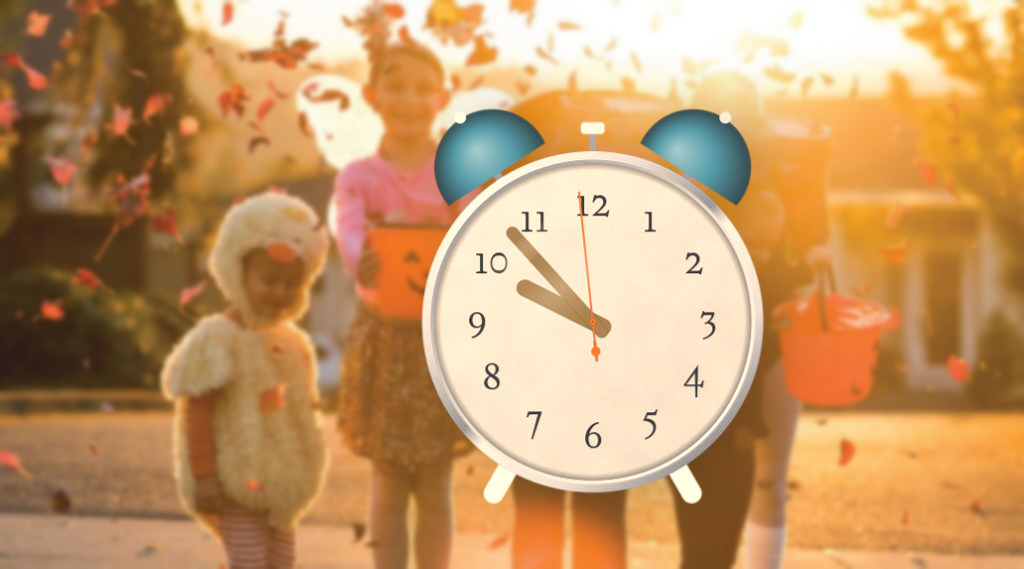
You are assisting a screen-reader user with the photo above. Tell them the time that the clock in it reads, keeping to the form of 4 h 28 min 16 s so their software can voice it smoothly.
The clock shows 9 h 52 min 59 s
